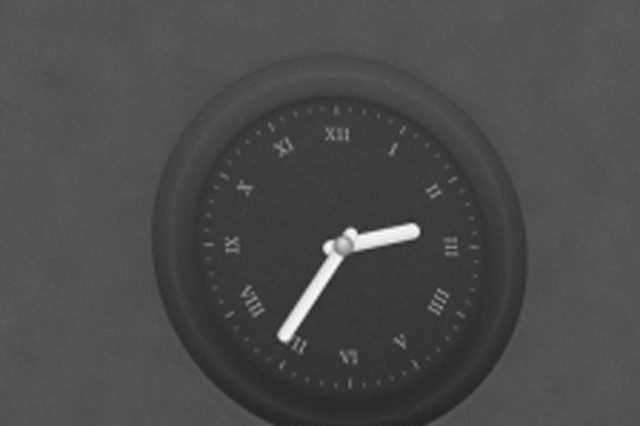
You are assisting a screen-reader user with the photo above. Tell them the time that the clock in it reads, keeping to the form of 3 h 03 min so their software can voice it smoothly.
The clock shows 2 h 36 min
